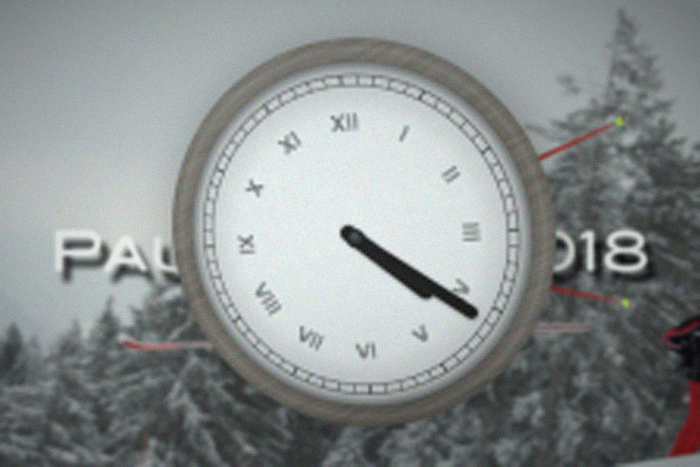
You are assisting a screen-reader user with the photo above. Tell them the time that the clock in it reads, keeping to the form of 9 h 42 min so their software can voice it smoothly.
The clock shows 4 h 21 min
